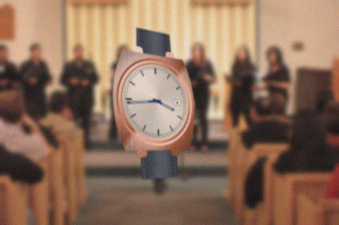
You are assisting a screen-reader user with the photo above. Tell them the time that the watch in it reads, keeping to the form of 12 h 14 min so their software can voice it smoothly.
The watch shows 3 h 44 min
